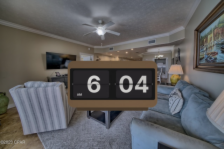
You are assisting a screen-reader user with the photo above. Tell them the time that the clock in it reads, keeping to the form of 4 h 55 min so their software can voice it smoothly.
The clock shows 6 h 04 min
